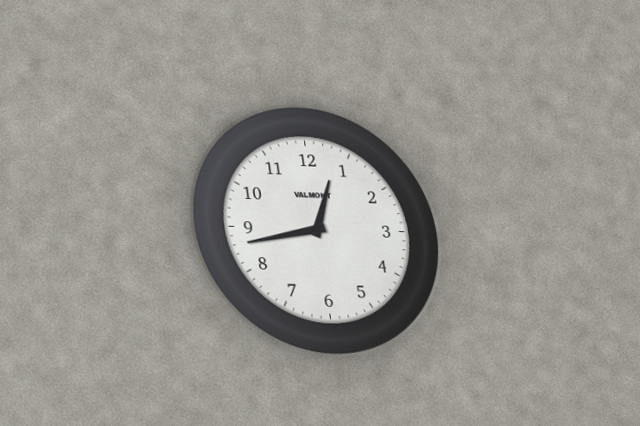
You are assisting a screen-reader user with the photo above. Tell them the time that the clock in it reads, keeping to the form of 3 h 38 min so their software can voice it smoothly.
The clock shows 12 h 43 min
